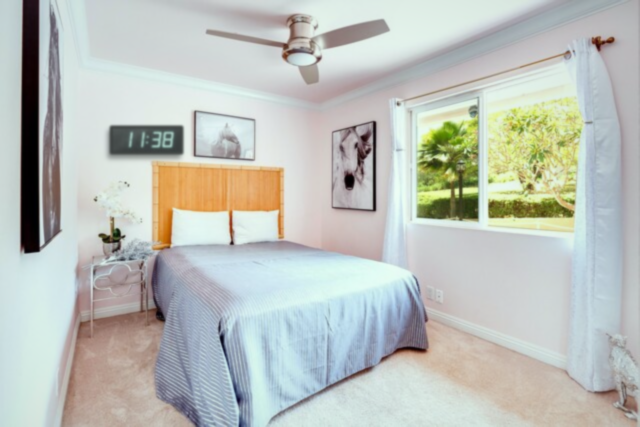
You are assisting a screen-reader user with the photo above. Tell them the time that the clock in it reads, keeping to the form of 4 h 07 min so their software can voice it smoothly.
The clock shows 11 h 38 min
